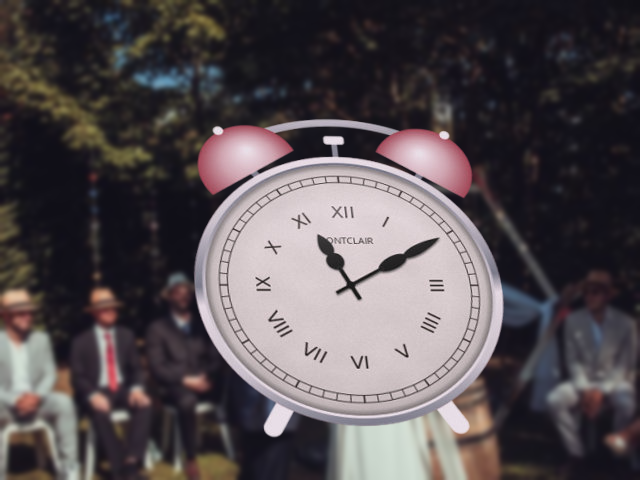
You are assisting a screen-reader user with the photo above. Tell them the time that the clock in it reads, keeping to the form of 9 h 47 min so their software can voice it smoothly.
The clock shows 11 h 10 min
